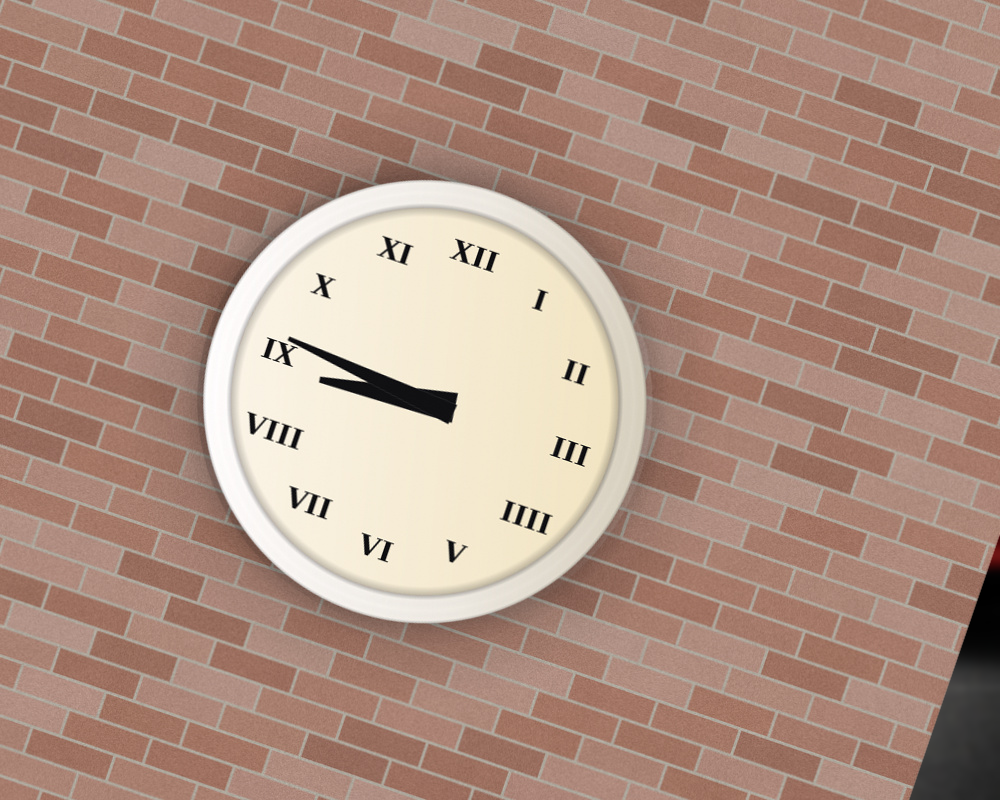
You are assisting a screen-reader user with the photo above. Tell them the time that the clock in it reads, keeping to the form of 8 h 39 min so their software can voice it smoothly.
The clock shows 8 h 46 min
